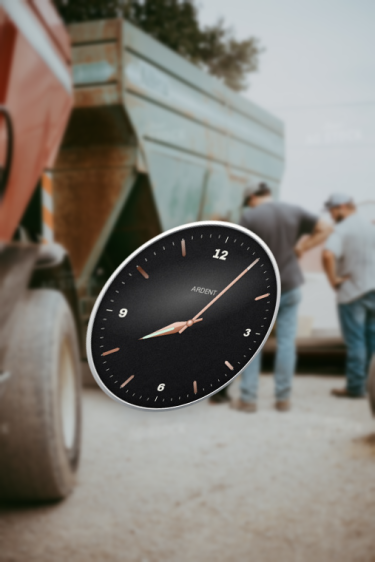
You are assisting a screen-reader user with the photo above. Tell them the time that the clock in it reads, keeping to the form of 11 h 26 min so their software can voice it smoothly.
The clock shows 8 h 05 min
